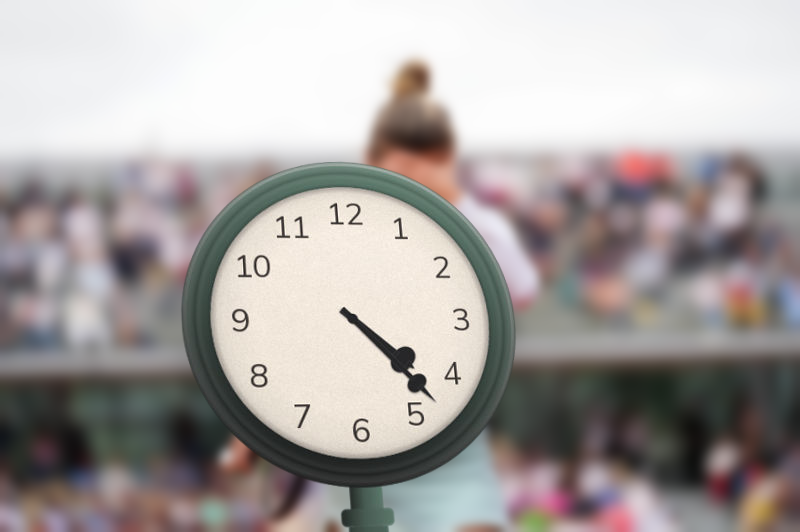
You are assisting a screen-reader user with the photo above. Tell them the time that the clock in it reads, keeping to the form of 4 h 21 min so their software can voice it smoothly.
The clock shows 4 h 23 min
